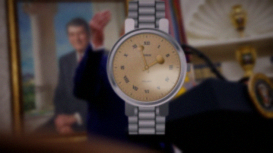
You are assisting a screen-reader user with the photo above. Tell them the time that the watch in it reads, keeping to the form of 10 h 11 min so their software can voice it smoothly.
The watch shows 1 h 57 min
